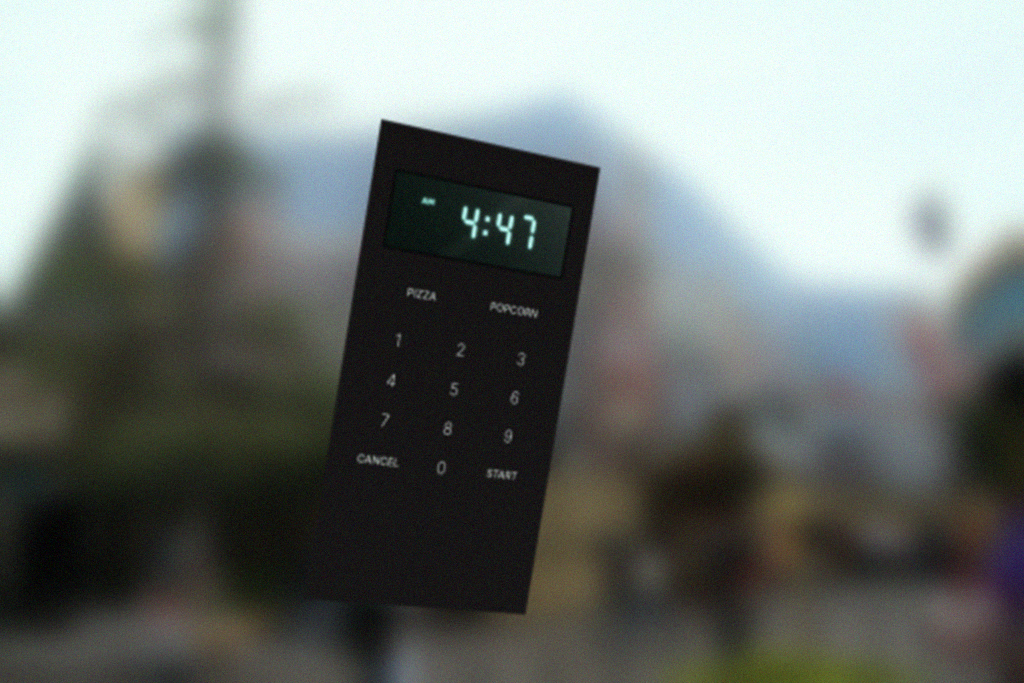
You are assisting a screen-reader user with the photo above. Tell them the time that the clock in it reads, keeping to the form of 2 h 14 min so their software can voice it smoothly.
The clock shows 4 h 47 min
